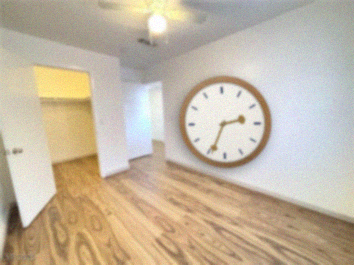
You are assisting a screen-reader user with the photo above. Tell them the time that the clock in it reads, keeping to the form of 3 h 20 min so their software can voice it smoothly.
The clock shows 2 h 34 min
